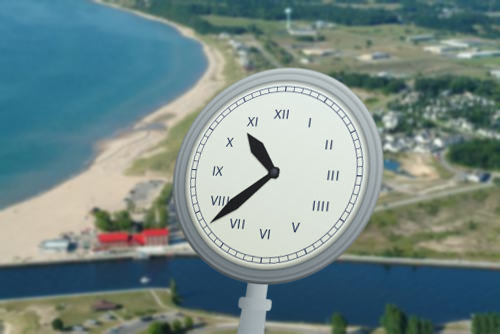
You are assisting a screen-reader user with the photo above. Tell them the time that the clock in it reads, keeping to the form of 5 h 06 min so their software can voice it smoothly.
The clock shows 10 h 38 min
